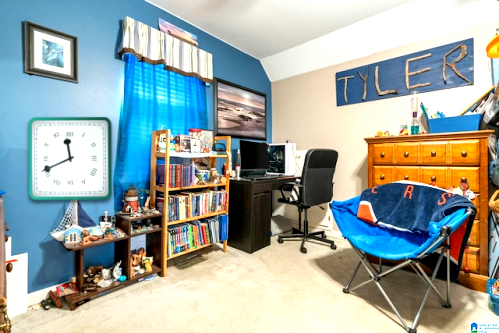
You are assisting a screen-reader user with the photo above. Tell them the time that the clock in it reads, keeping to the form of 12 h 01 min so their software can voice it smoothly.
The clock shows 11 h 41 min
